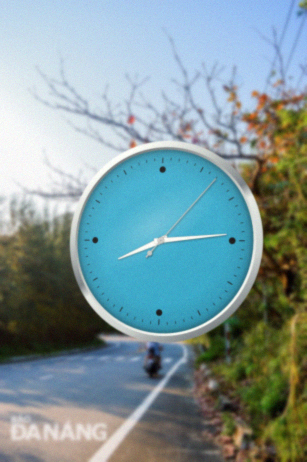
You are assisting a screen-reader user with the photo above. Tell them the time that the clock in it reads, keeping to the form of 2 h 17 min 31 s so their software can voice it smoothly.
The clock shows 8 h 14 min 07 s
